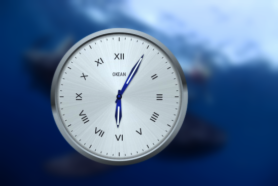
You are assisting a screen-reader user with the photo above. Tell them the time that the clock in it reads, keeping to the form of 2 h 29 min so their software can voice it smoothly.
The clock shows 6 h 05 min
